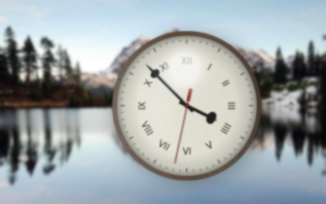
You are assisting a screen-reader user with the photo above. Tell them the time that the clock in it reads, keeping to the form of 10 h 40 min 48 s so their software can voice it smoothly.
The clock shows 3 h 52 min 32 s
